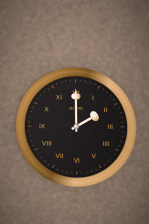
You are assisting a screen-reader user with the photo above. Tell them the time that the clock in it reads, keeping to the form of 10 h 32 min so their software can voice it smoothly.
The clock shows 2 h 00 min
